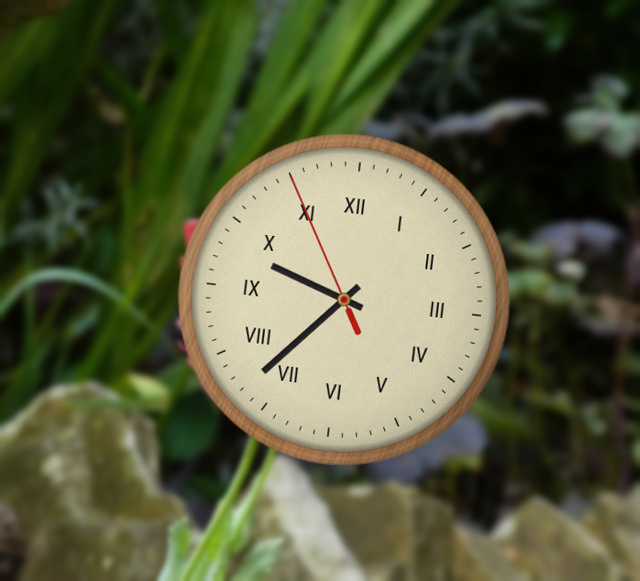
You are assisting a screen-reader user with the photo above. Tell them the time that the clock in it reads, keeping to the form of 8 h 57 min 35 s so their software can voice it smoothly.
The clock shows 9 h 36 min 55 s
